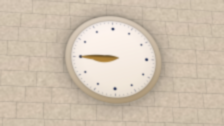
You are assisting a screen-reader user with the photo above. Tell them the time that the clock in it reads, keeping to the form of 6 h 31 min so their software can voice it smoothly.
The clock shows 8 h 45 min
